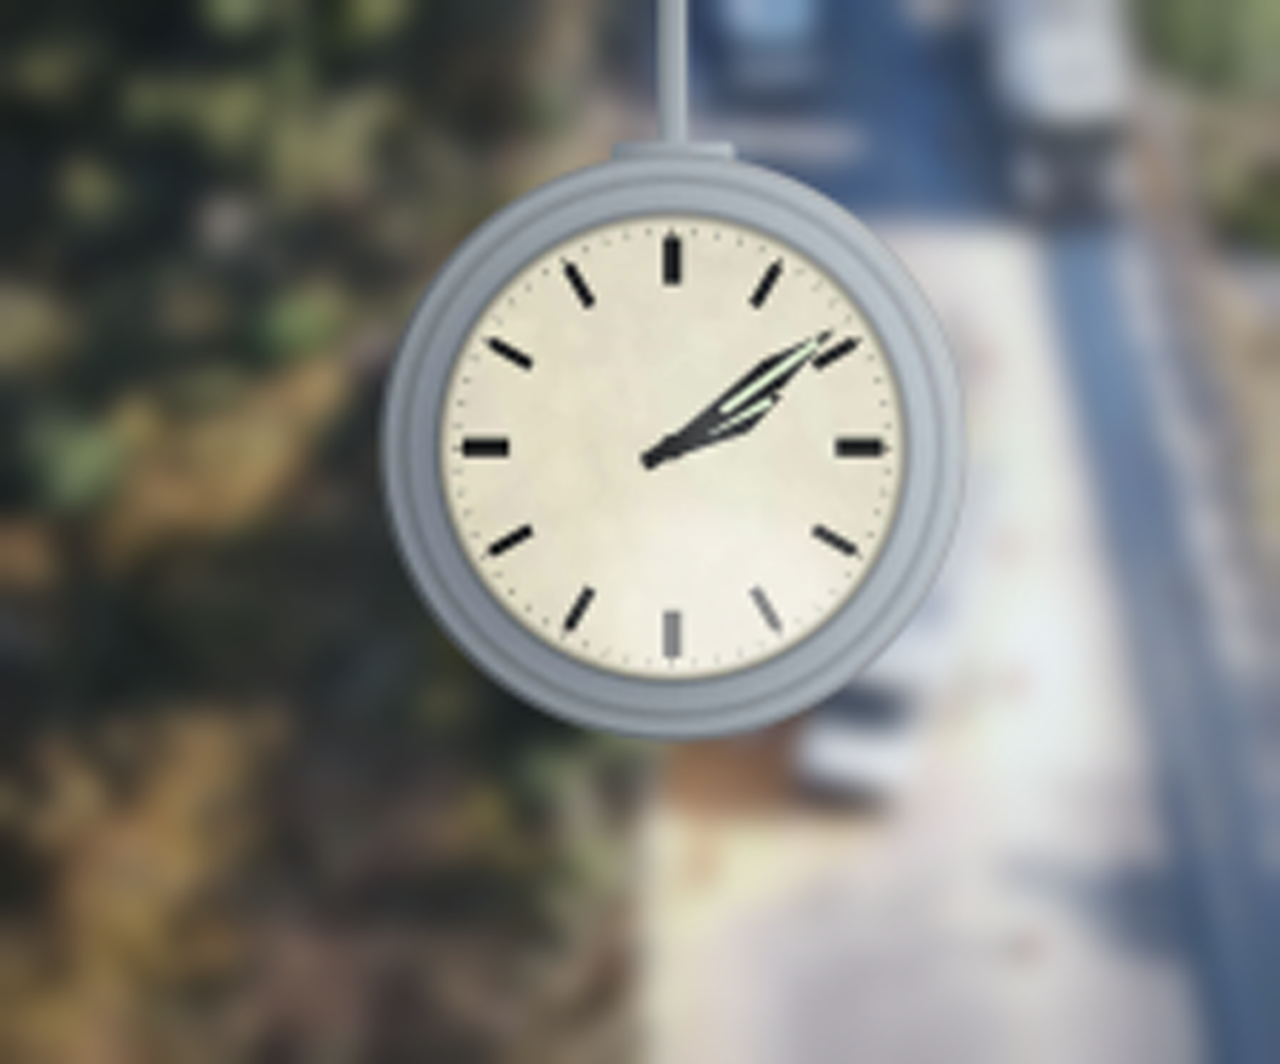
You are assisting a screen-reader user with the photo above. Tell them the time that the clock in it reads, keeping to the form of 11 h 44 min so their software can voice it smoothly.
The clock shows 2 h 09 min
